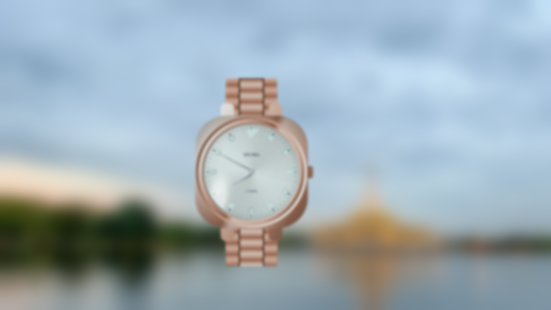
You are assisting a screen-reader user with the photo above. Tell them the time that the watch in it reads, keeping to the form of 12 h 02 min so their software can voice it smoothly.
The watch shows 7 h 50 min
